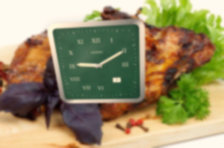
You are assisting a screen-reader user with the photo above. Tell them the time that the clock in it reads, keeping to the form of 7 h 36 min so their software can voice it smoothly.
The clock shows 9 h 10 min
